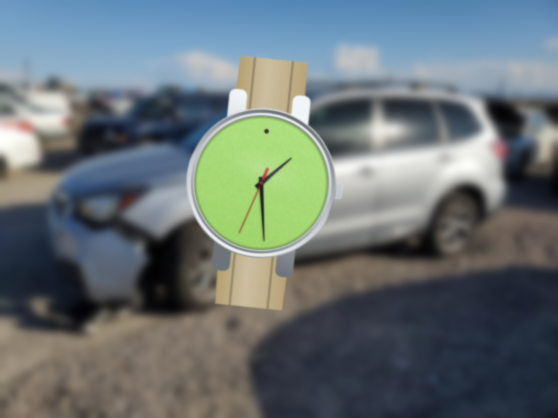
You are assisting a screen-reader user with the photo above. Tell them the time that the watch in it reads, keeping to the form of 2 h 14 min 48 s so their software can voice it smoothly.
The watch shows 1 h 28 min 33 s
